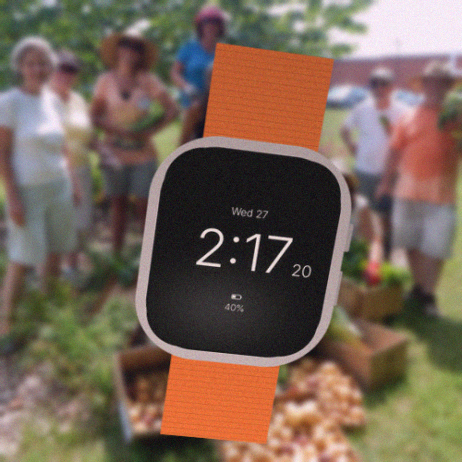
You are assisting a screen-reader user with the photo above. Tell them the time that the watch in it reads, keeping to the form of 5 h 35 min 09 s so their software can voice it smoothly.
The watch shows 2 h 17 min 20 s
